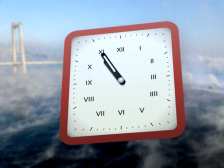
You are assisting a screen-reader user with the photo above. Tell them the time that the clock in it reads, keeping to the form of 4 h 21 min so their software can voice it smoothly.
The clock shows 10 h 55 min
